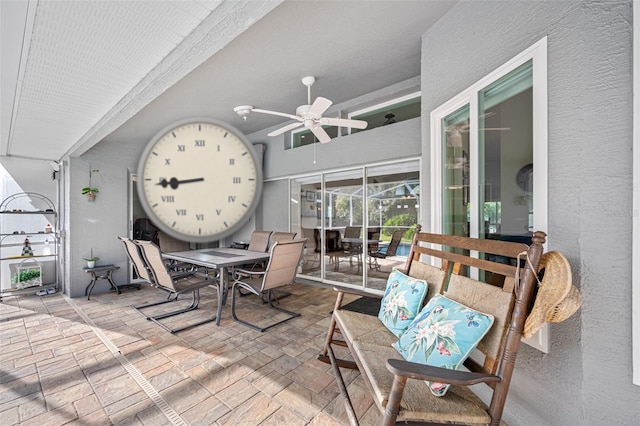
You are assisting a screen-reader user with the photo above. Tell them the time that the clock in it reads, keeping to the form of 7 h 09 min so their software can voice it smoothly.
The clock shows 8 h 44 min
